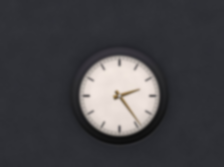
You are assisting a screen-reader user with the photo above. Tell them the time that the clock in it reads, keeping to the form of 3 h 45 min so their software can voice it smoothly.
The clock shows 2 h 24 min
